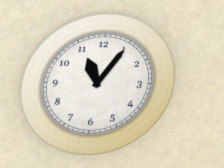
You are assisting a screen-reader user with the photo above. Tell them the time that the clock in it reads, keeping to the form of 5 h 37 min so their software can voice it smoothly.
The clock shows 11 h 05 min
